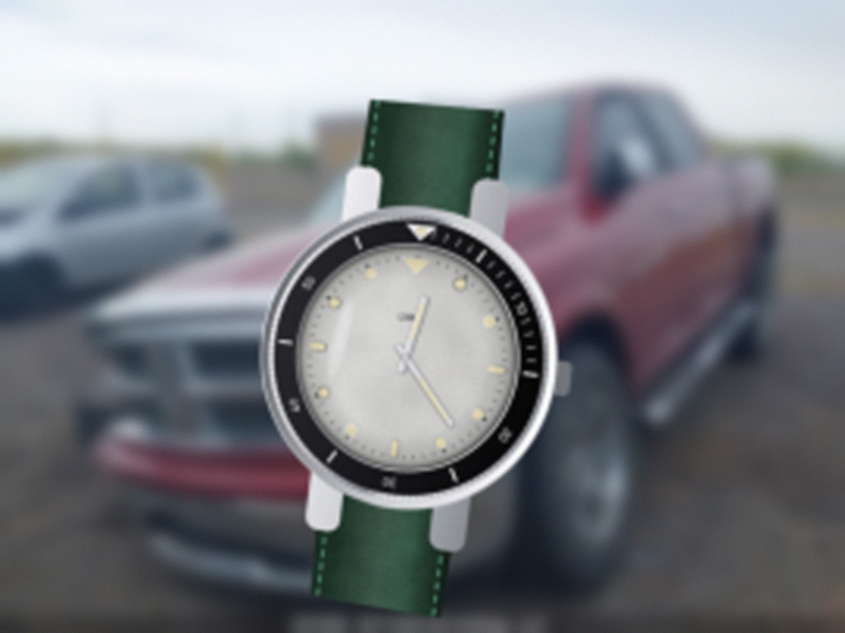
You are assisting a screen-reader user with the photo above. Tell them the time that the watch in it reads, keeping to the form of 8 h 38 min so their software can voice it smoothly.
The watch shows 12 h 23 min
